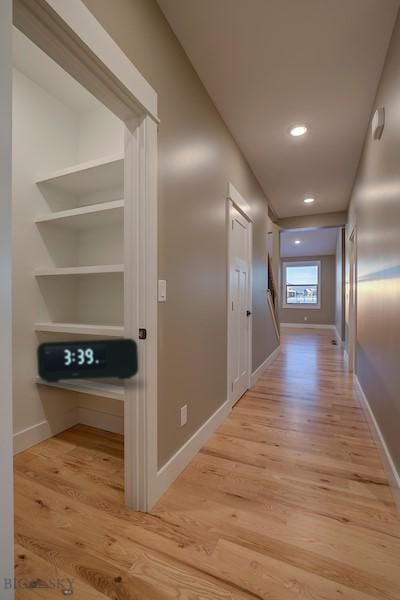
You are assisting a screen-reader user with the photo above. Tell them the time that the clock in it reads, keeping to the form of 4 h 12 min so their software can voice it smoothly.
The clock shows 3 h 39 min
